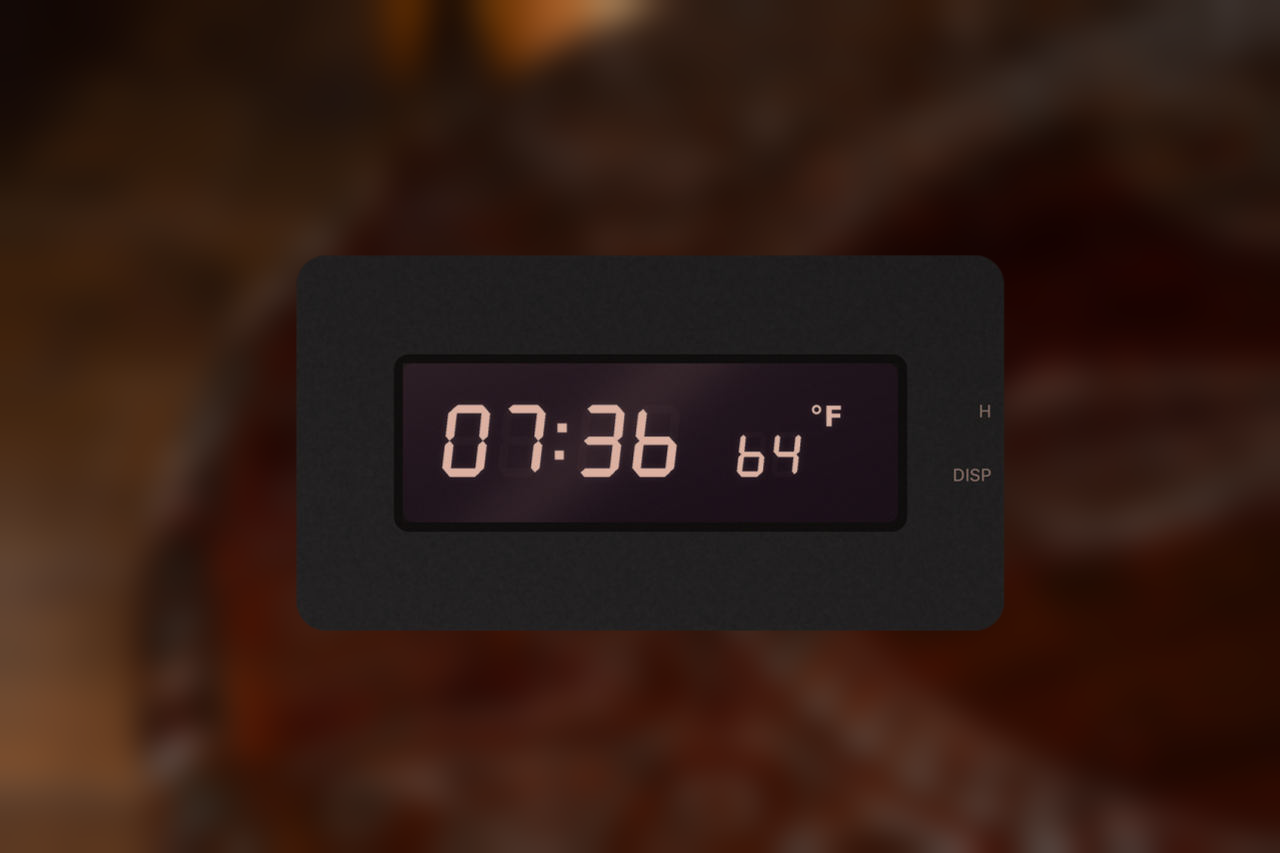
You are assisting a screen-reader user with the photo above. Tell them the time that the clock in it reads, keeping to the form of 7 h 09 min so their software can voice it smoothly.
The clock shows 7 h 36 min
